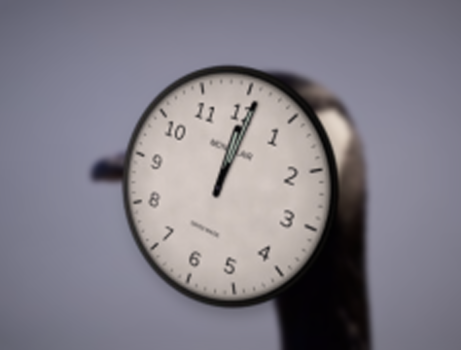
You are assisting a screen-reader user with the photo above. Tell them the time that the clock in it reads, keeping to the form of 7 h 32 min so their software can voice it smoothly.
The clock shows 12 h 01 min
